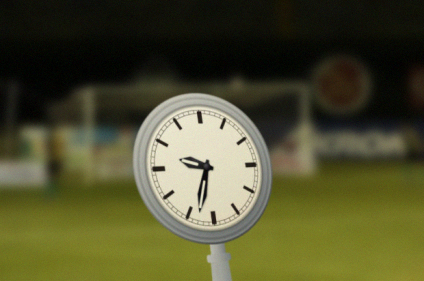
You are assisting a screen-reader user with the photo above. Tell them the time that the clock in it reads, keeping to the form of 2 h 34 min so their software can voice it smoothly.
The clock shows 9 h 33 min
